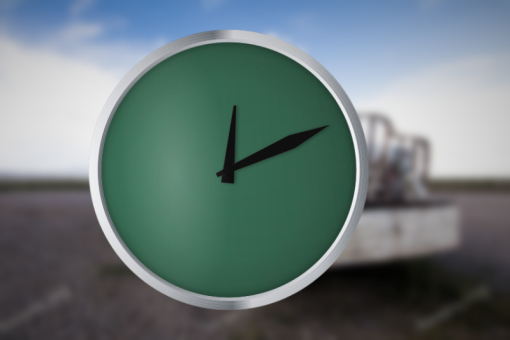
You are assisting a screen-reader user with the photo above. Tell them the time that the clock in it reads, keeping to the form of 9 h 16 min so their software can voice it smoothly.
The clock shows 12 h 11 min
